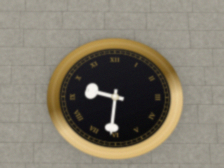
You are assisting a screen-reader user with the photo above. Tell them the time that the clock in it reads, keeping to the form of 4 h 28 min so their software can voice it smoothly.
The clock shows 9 h 31 min
